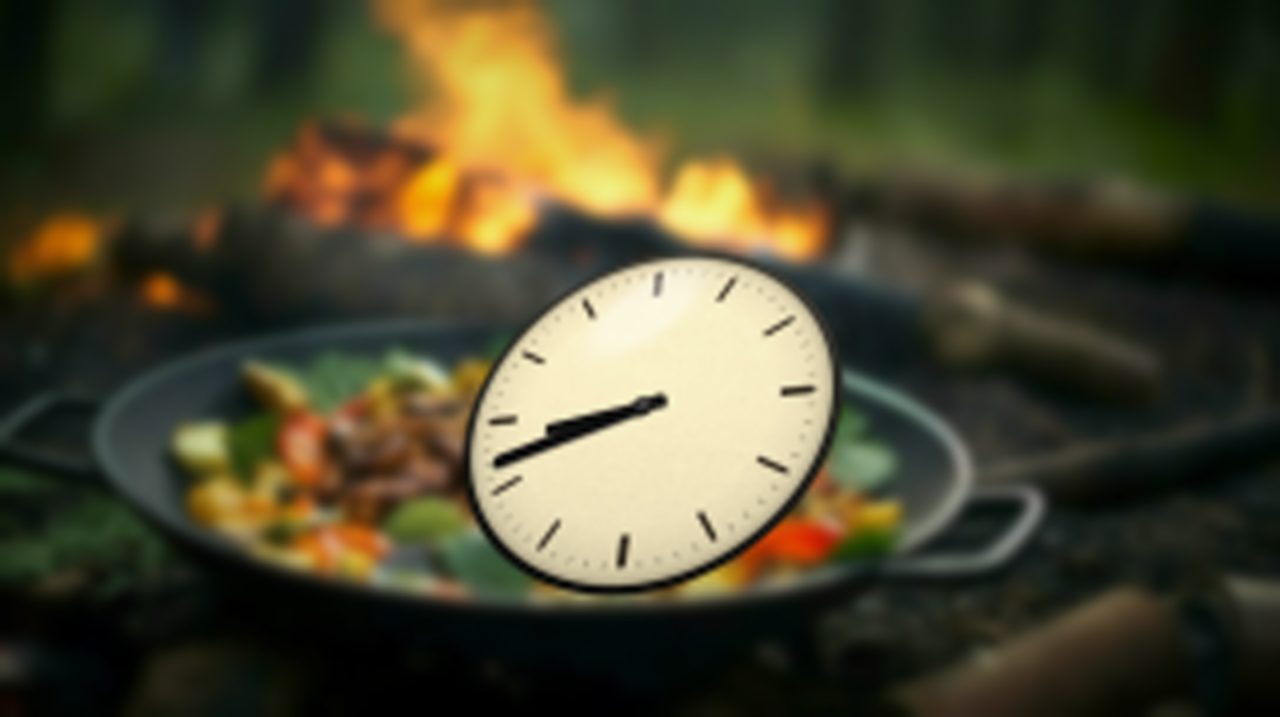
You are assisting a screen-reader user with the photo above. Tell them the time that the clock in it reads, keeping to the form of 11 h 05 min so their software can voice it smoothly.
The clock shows 8 h 42 min
